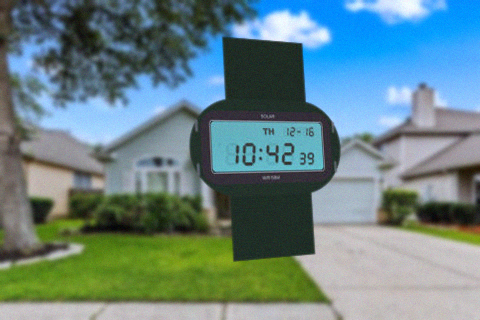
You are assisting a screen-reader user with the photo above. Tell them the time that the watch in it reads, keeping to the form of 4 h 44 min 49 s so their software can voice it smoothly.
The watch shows 10 h 42 min 39 s
